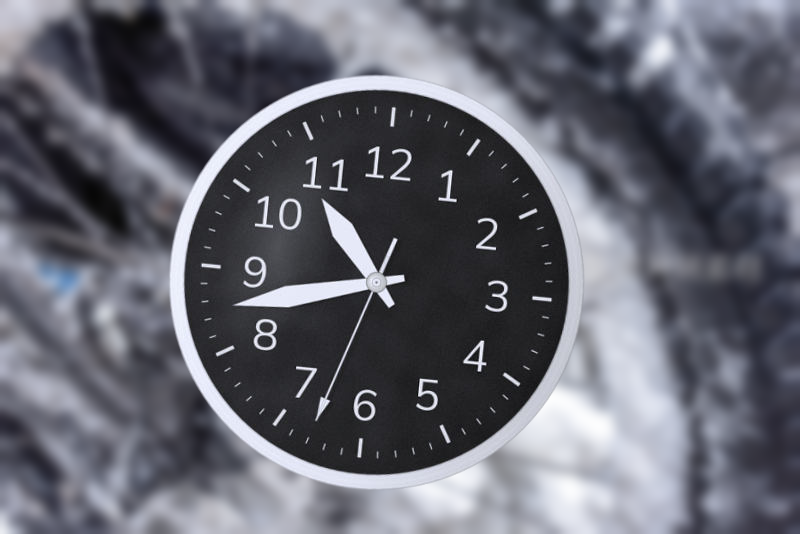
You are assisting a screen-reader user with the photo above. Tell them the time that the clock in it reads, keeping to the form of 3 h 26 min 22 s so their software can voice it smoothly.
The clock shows 10 h 42 min 33 s
